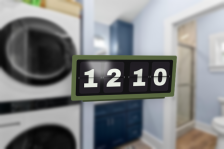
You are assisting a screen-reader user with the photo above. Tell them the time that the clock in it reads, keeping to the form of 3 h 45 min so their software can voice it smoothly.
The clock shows 12 h 10 min
